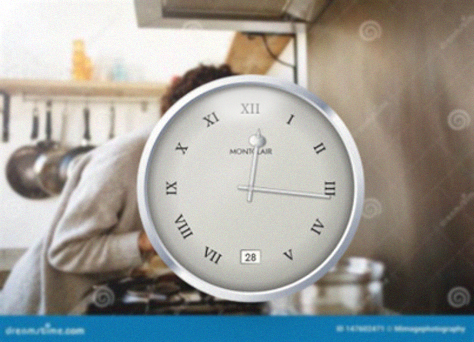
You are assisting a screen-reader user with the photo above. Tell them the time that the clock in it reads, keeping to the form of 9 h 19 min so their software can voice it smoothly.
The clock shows 12 h 16 min
